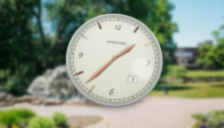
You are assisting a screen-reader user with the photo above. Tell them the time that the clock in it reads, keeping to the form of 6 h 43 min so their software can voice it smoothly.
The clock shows 1 h 37 min
